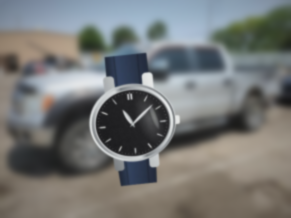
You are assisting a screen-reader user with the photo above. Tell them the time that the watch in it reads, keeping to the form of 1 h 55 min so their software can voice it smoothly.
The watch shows 11 h 08 min
